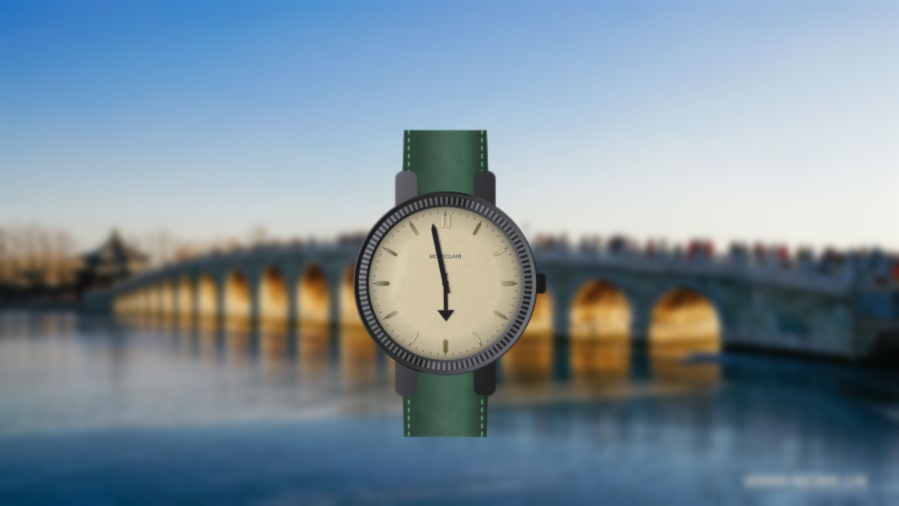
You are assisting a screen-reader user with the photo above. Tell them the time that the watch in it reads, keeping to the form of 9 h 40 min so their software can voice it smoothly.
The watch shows 5 h 58 min
